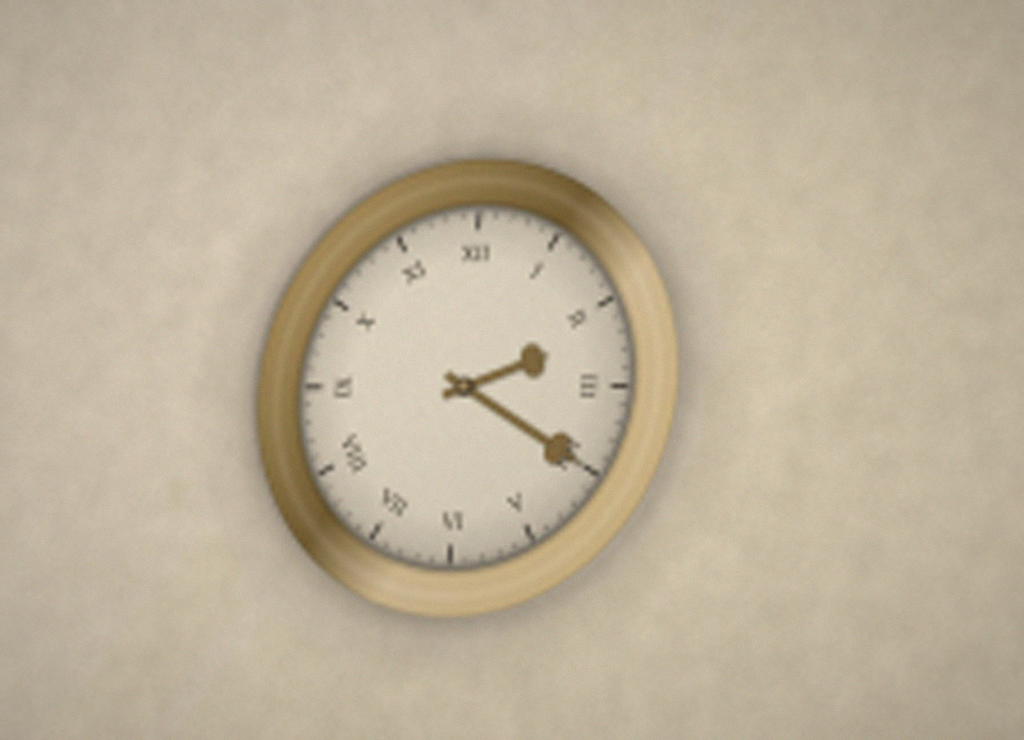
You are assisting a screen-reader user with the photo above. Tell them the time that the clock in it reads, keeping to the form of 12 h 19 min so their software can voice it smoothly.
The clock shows 2 h 20 min
